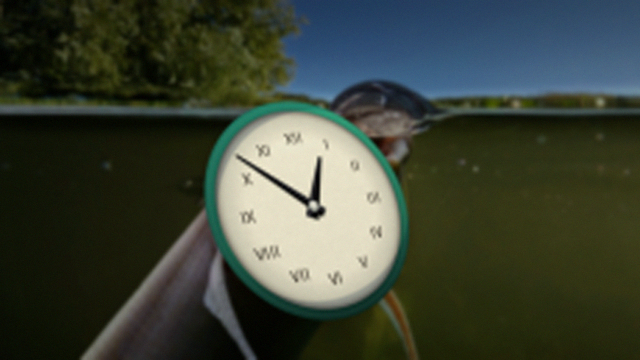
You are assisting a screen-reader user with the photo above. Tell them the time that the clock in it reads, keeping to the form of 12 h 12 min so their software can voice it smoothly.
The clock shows 12 h 52 min
